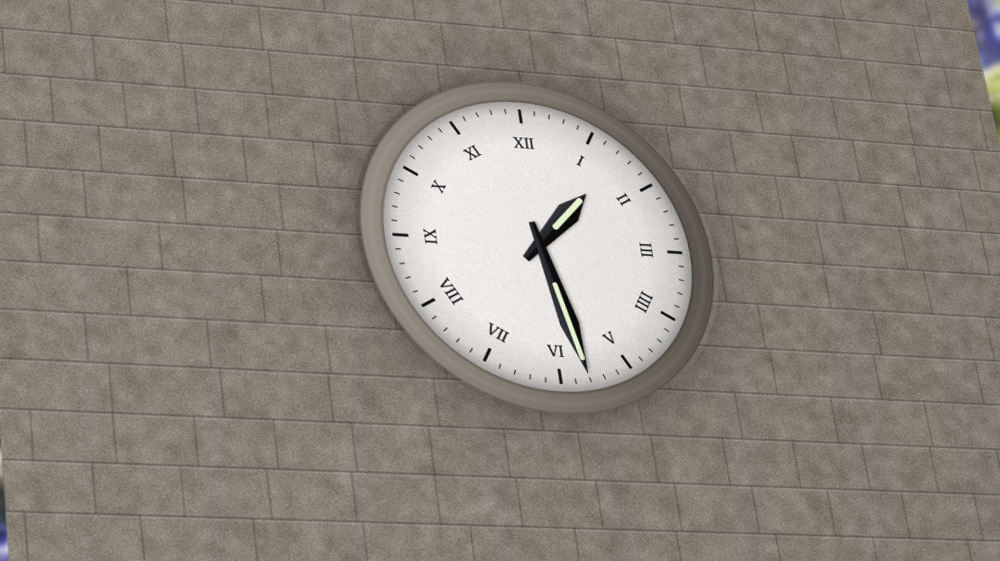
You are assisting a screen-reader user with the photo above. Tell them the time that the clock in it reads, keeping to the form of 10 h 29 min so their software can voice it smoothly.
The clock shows 1 h 28 min
